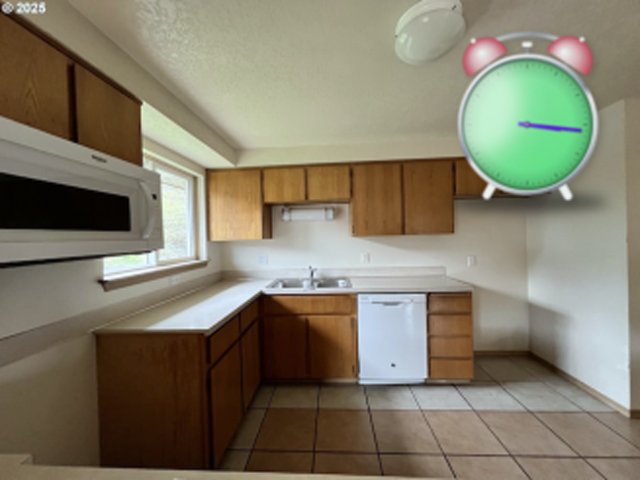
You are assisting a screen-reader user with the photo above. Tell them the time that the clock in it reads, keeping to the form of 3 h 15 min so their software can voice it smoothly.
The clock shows 3 h 16 min
